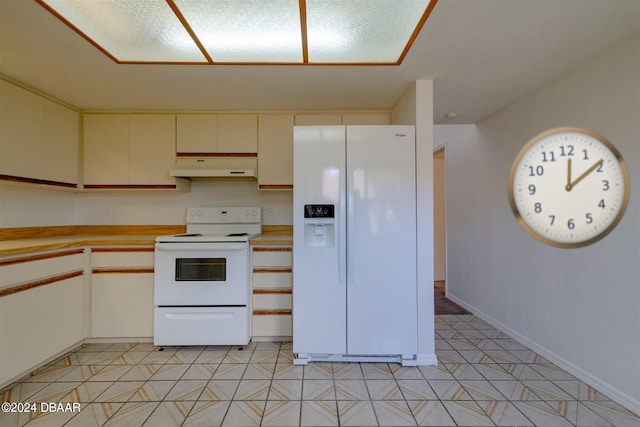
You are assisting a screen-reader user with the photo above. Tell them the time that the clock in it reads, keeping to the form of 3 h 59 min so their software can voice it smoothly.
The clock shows 12 h 09 min
